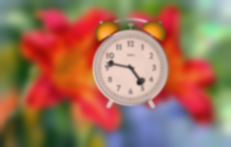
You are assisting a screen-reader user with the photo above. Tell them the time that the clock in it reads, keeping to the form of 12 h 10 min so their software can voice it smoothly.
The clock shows 4 h 47 min
